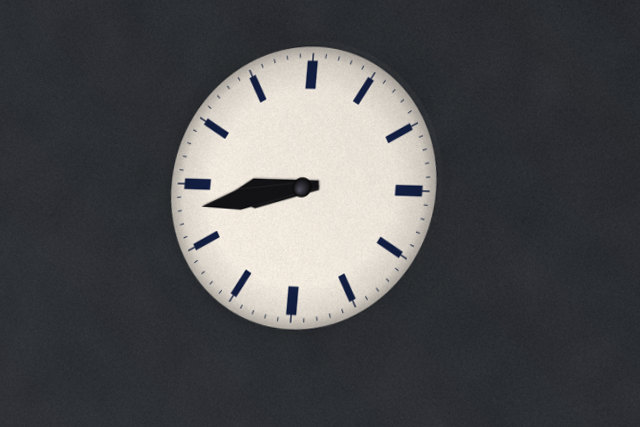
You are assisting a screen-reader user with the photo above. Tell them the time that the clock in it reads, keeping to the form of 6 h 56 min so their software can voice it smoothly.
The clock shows 8 h 43 min
